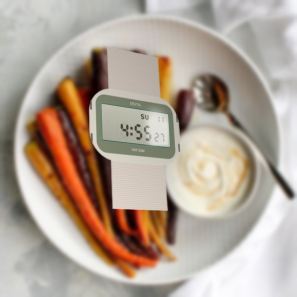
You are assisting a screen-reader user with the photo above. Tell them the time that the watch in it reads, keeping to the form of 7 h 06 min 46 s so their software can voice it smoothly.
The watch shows 4 h 55 min 27 s
